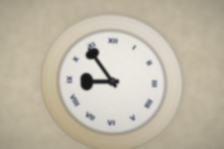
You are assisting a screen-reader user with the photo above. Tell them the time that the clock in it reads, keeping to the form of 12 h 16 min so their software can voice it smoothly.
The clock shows 8 h 54 min
